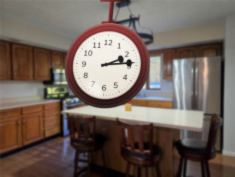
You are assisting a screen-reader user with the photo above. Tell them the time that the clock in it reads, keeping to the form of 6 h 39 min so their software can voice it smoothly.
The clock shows 2 h 14 min
